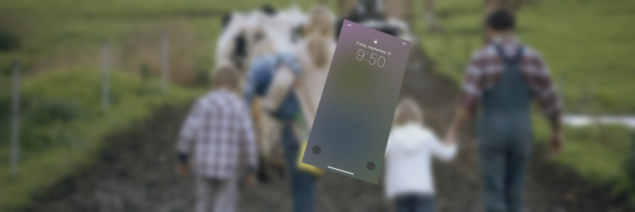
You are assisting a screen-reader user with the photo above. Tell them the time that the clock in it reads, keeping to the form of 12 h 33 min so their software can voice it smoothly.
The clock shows 9 h 50 min
